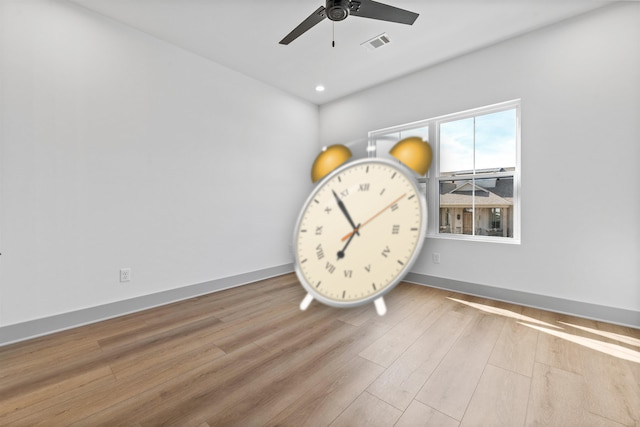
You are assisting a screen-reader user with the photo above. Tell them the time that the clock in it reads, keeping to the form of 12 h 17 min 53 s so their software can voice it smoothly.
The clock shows 6 h 53 min 09 s
